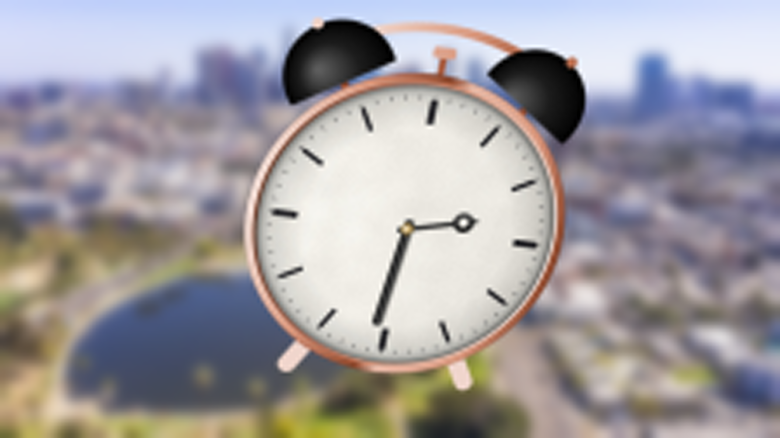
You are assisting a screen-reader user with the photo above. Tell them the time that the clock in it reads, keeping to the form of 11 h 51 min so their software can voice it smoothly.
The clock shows 2 h 31 min
